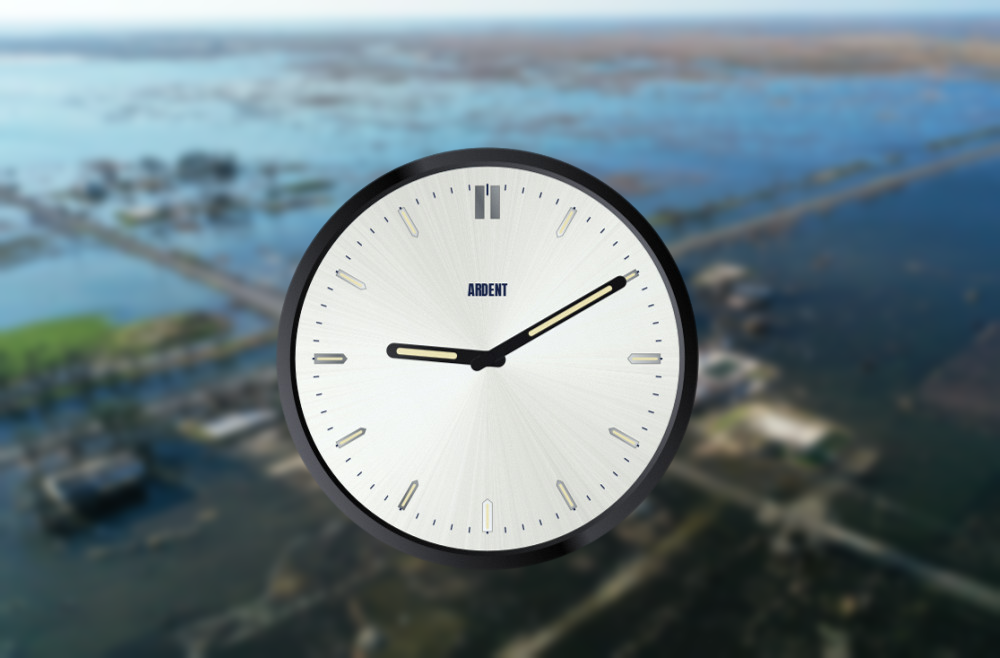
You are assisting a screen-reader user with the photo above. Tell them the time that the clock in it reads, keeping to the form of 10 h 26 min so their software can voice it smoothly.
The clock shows 9 h 10 min
